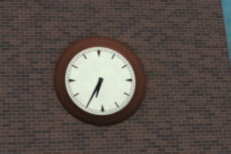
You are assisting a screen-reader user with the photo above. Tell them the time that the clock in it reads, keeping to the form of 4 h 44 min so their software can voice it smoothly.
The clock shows 6 h 35 min
